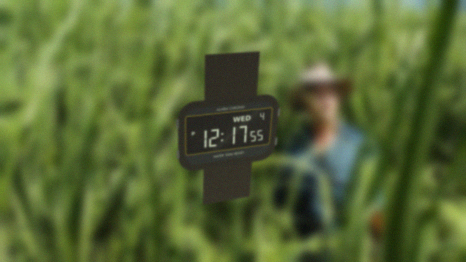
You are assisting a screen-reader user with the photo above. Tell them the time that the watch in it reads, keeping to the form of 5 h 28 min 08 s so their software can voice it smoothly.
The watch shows 12 h 17 min 55 s
